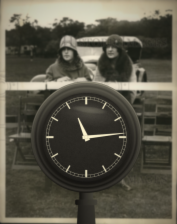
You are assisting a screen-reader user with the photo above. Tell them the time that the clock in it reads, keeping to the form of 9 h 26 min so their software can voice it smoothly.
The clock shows 11 h 14 min
